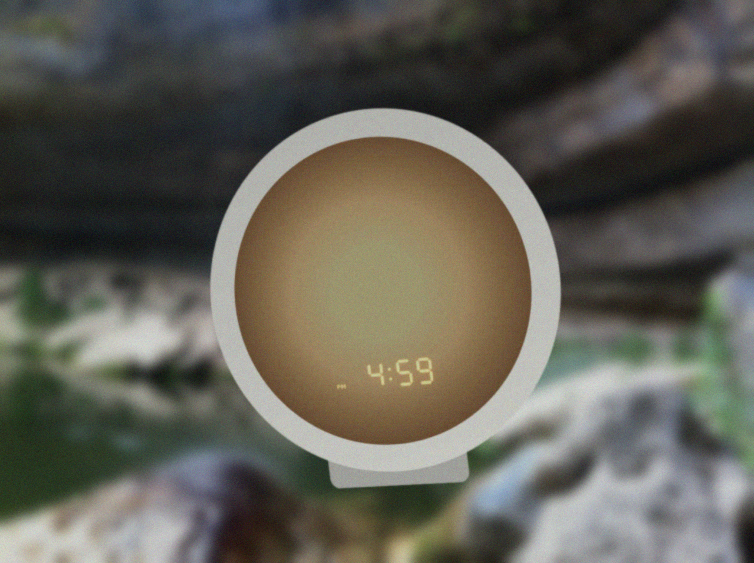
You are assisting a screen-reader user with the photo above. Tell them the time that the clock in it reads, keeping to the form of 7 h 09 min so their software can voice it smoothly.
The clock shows 4 h 59 min
